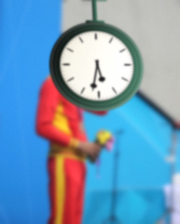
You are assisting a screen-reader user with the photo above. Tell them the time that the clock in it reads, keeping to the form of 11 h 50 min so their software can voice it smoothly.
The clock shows 5 h 32 min
